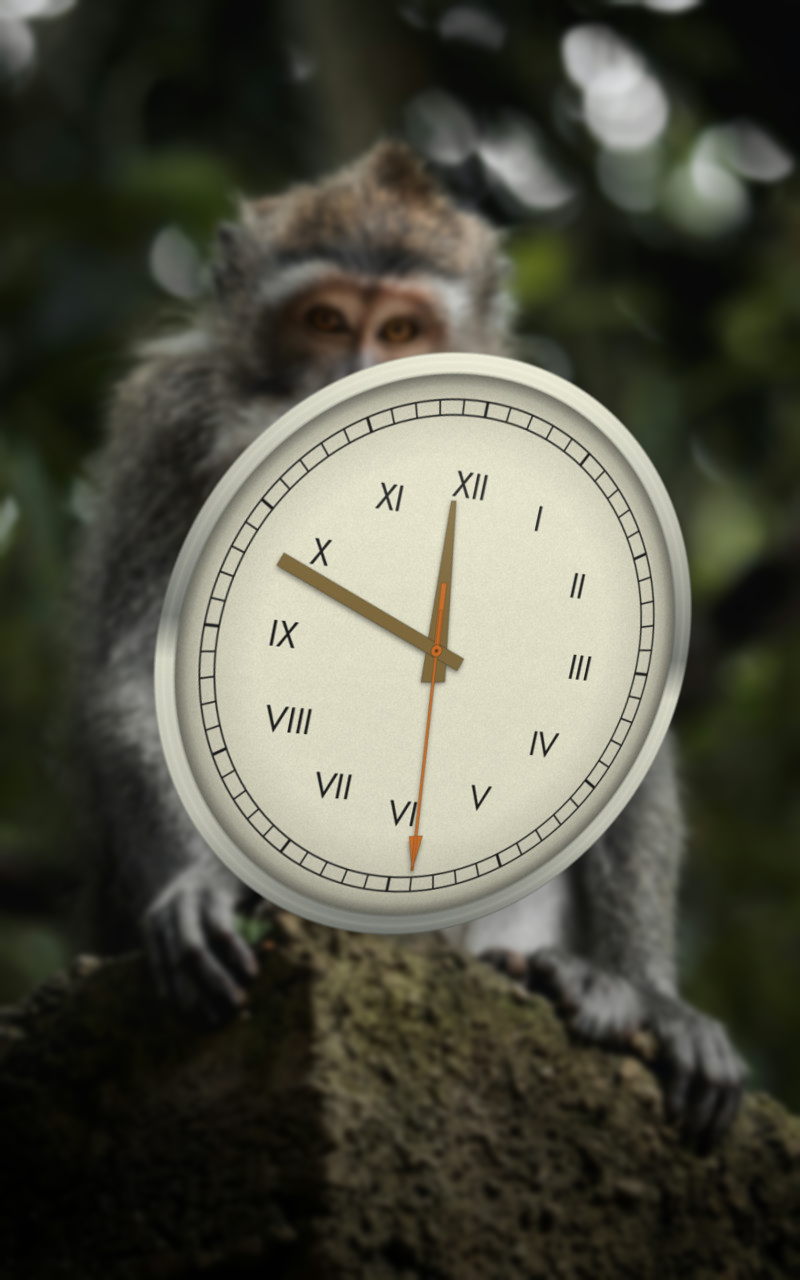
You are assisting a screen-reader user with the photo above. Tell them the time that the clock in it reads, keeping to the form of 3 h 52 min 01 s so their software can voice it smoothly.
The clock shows 11 h 48 min 29 s
